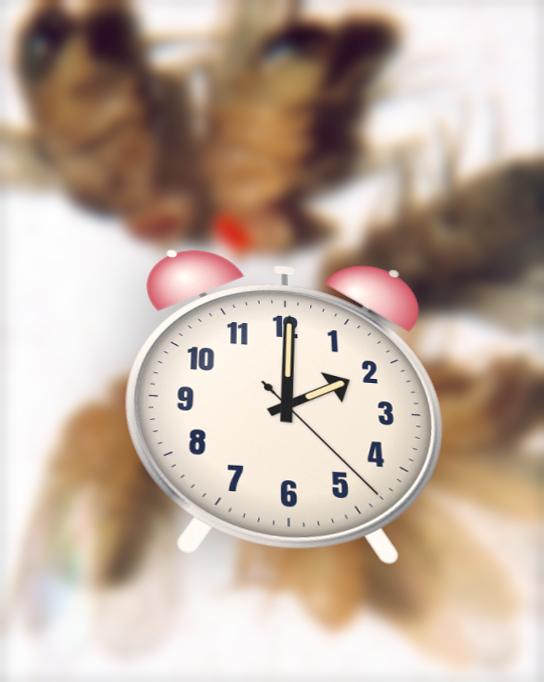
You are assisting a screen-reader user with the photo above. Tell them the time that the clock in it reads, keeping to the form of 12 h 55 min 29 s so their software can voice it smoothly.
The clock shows 2 h 00 min 23 s
